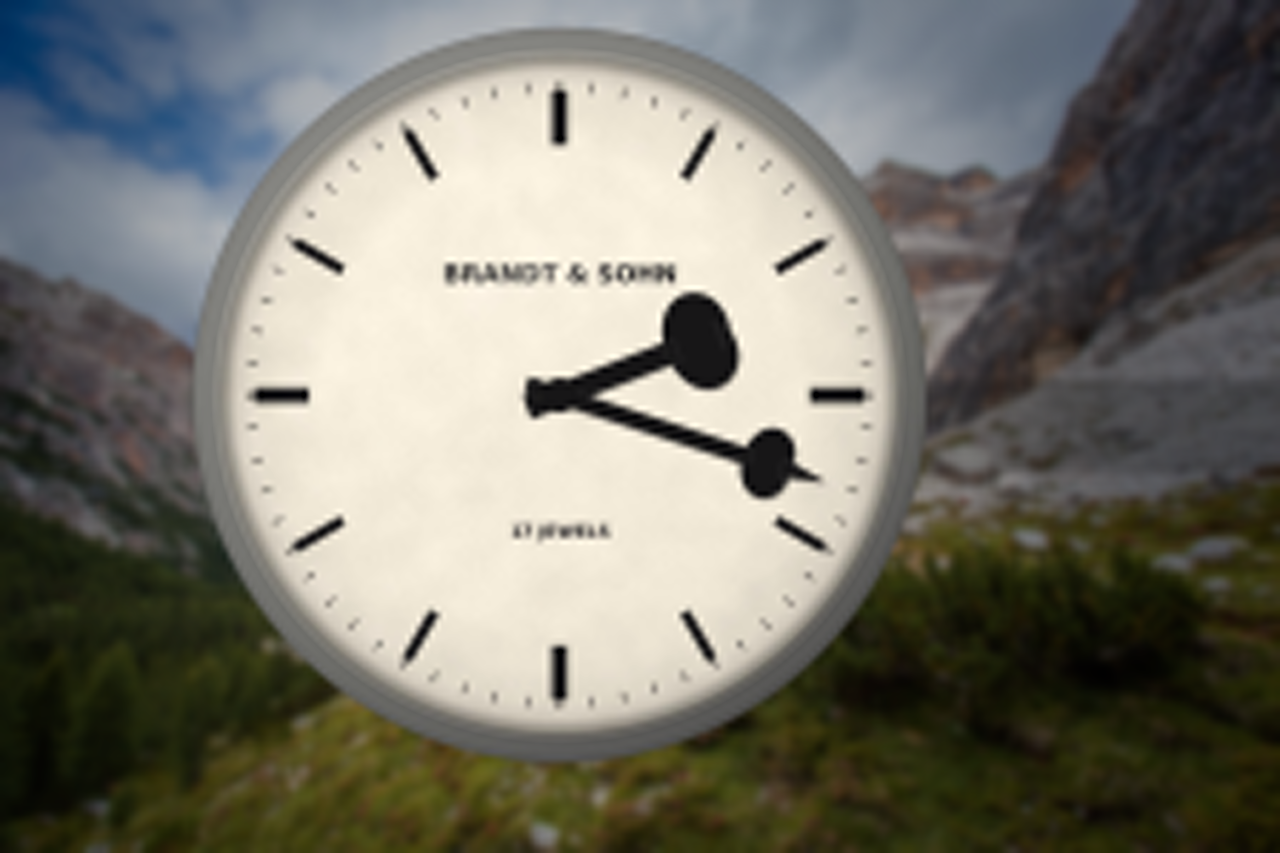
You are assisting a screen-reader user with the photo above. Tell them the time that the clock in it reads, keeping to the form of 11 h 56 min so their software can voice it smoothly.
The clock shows 2 h 18 min
